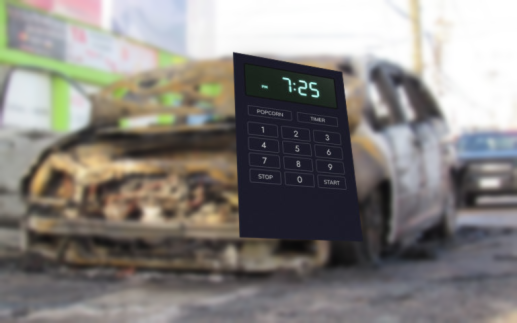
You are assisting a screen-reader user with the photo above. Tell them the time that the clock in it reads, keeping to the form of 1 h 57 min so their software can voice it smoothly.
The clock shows 7 h 25 min
